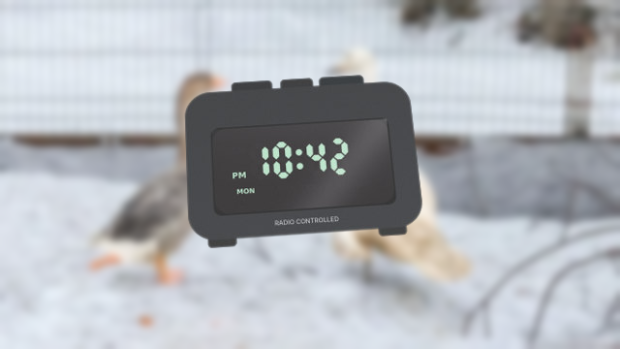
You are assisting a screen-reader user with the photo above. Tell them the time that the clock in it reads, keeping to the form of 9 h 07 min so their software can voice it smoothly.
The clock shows 10 h 42 min
